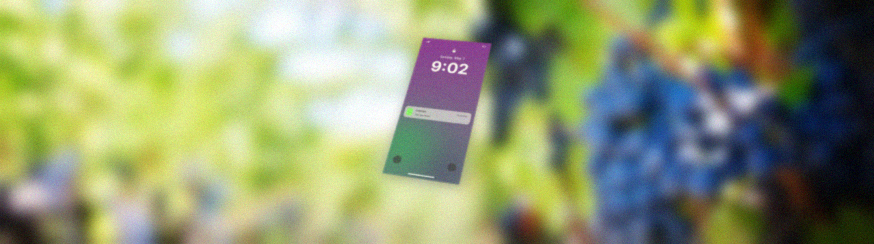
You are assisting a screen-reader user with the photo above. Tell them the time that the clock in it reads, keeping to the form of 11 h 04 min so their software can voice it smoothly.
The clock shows 9 h 02 min
